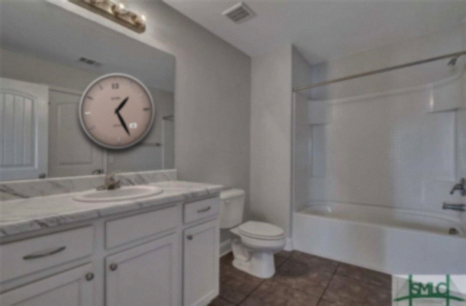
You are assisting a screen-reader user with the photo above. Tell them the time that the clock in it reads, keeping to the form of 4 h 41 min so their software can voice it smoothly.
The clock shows 1 h 26 min
